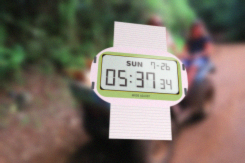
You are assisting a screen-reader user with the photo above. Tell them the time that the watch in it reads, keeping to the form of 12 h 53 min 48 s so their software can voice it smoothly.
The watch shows 5 h 37 min 34 s
